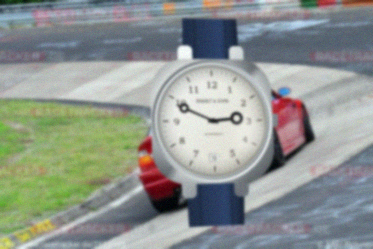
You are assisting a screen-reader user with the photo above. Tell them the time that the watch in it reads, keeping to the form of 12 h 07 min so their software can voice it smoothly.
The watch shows 2 h 49 min
